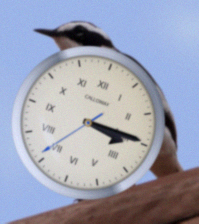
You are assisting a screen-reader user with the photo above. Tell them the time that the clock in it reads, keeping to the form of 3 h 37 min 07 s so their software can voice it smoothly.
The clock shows 3 h 14 min 36 s
